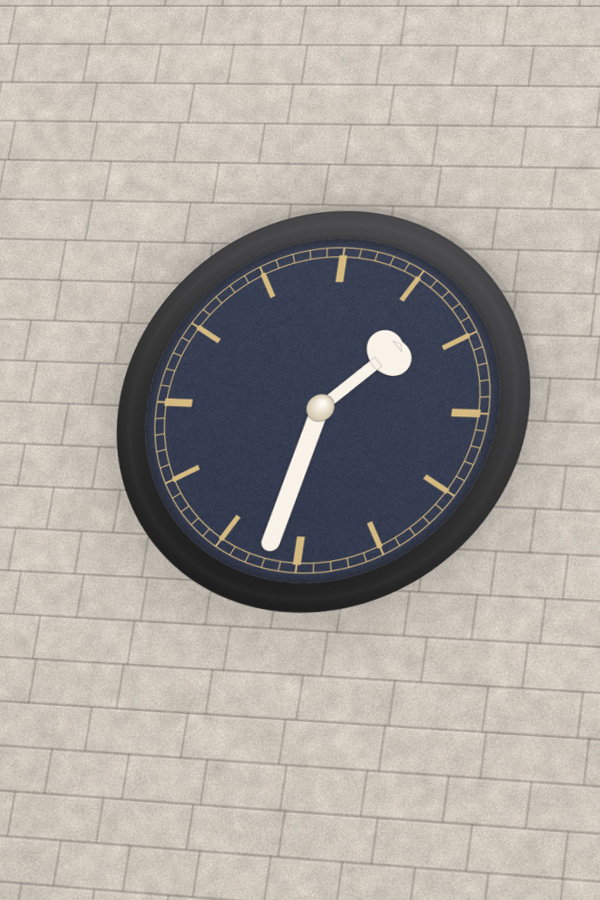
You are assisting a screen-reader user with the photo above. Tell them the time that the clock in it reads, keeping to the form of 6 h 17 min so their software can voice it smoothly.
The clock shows 1 h 32 min
